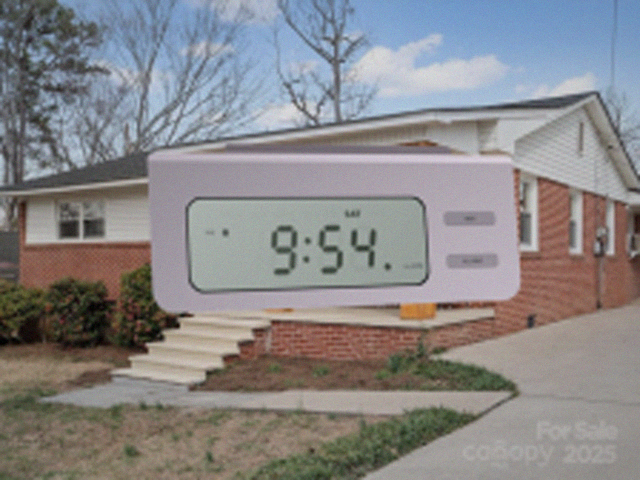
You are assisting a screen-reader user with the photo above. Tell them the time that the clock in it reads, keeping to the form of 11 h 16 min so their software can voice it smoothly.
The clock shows 9 h 54 min
